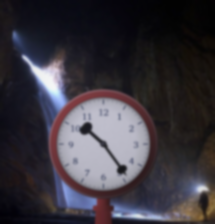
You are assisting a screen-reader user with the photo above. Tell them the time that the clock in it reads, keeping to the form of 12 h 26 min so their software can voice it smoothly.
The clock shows 10 h 24 min
